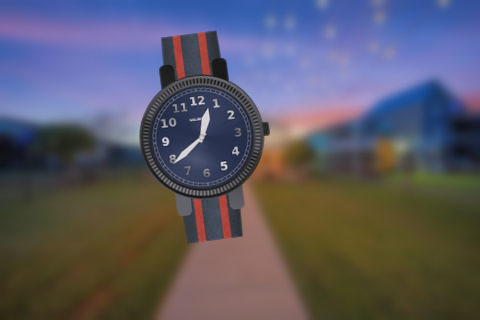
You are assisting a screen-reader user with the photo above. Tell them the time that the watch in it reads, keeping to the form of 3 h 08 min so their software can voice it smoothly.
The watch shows 12 h 39 min
